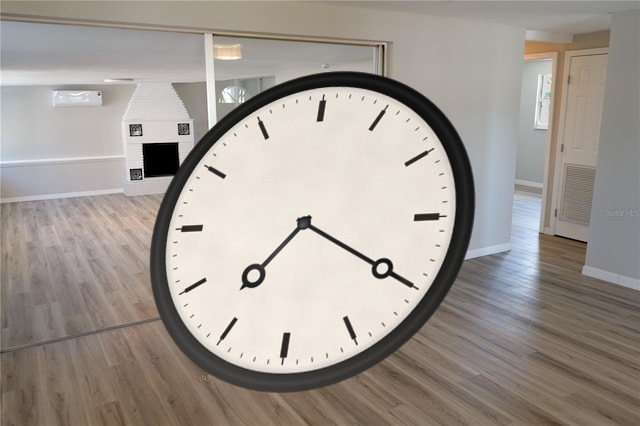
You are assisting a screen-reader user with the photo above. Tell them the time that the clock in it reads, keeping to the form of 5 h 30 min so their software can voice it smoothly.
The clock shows 7 h 20 min
